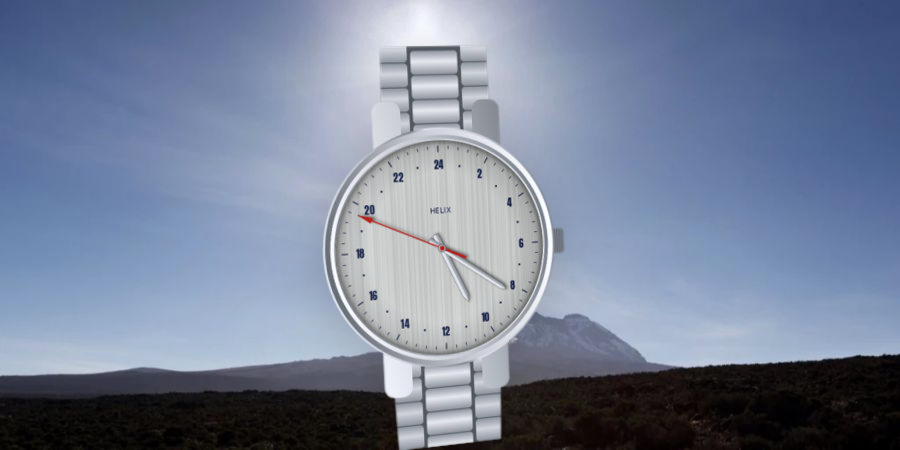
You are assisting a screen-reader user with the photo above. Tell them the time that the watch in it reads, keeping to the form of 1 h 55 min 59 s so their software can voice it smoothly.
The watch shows 10 h 20 min 49 s
